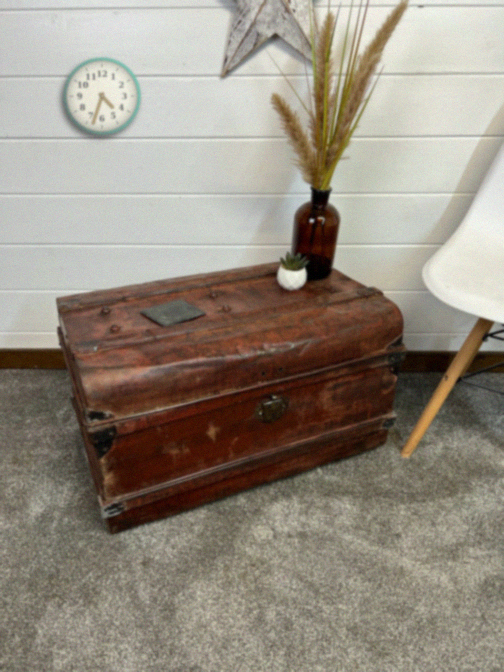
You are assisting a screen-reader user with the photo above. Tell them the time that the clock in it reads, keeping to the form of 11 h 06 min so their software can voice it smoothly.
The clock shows 4 h 33 min
